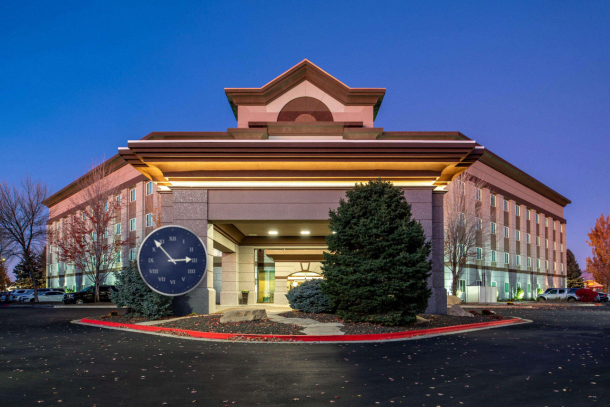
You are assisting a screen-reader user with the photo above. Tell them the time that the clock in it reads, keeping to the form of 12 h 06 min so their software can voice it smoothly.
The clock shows 2 h 53 min
